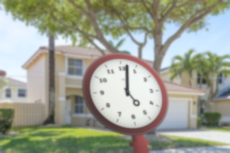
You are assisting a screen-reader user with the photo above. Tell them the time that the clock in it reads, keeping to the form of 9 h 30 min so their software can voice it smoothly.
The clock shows 5 h 02 min
